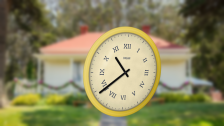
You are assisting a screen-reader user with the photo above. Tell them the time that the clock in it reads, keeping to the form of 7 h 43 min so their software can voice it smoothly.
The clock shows 10 h 39 min
